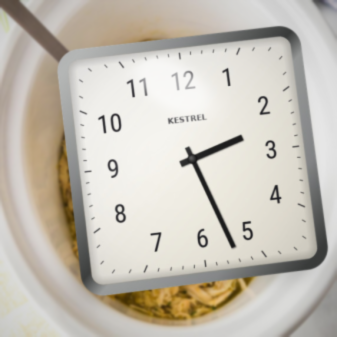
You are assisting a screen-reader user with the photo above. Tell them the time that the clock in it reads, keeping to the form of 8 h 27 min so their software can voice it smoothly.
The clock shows 2 h 27 min
